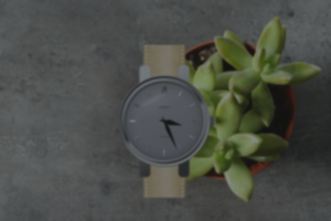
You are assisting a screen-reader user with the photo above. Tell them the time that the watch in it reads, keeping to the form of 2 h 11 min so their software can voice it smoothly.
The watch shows 3 h 26 min
